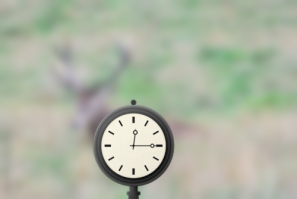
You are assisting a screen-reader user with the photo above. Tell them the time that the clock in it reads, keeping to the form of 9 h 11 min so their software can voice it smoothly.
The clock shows 12 h 15 min
